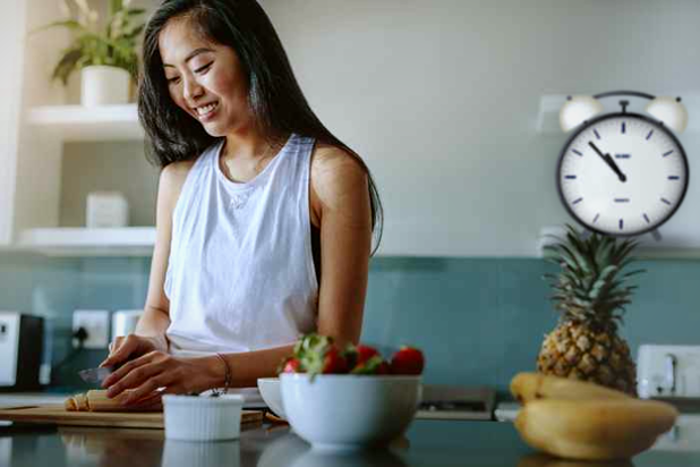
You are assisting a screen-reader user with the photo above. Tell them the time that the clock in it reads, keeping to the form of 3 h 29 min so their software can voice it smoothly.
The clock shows 10 h 53 min
